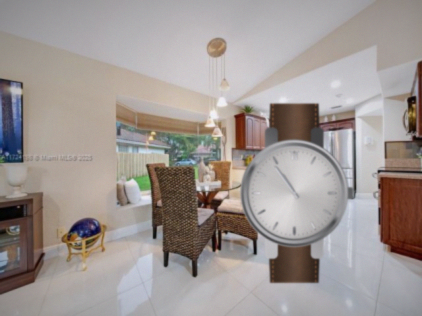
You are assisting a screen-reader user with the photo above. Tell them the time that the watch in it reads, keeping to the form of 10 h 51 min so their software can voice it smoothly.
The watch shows 10 h 54 min
